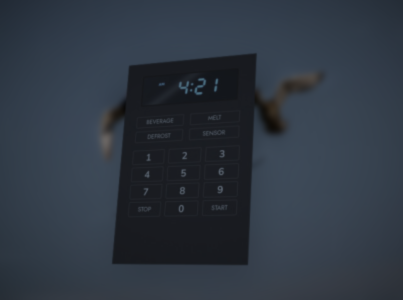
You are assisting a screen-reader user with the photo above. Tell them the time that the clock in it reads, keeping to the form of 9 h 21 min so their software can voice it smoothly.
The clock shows 4 h 21 min
